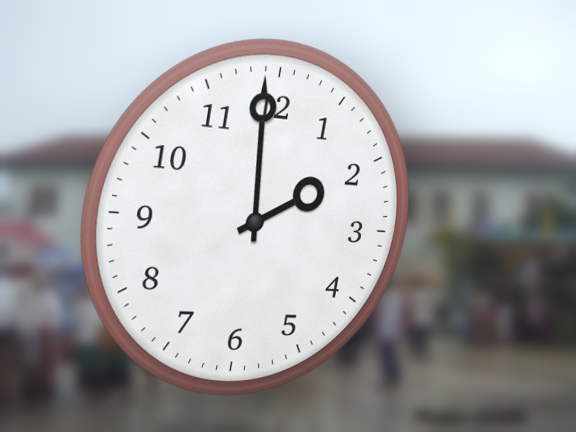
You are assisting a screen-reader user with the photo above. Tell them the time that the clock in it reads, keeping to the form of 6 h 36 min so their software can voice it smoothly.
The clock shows 1 h 59 min
